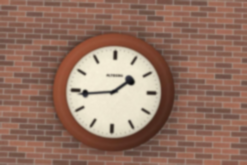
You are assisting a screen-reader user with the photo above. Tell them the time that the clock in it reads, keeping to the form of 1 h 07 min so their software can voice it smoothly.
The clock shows 1 h 44 min
